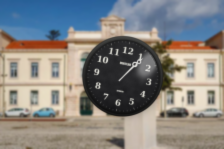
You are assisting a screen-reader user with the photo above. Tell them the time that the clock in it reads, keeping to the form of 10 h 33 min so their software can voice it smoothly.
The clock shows 1 h 06 min
